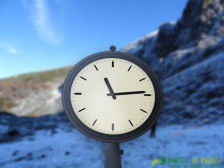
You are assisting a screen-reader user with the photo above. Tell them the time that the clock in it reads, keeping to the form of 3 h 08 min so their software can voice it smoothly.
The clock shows 11 h 14 min
